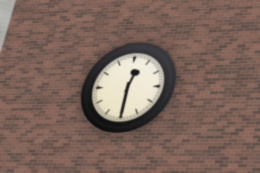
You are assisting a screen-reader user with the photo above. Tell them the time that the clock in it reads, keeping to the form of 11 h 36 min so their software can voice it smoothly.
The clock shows 12 h 30 min
